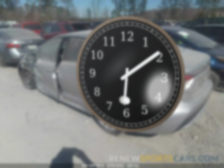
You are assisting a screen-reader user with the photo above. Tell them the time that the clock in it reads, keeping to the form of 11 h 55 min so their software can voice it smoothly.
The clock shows 6 h 09 min
